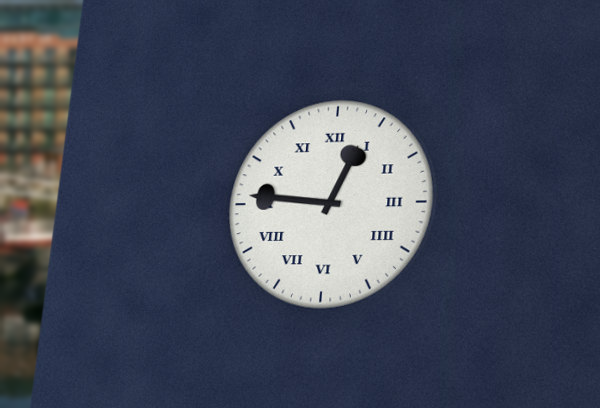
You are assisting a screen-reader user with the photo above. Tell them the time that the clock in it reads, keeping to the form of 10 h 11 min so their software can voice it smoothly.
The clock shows 12 h 46 min
